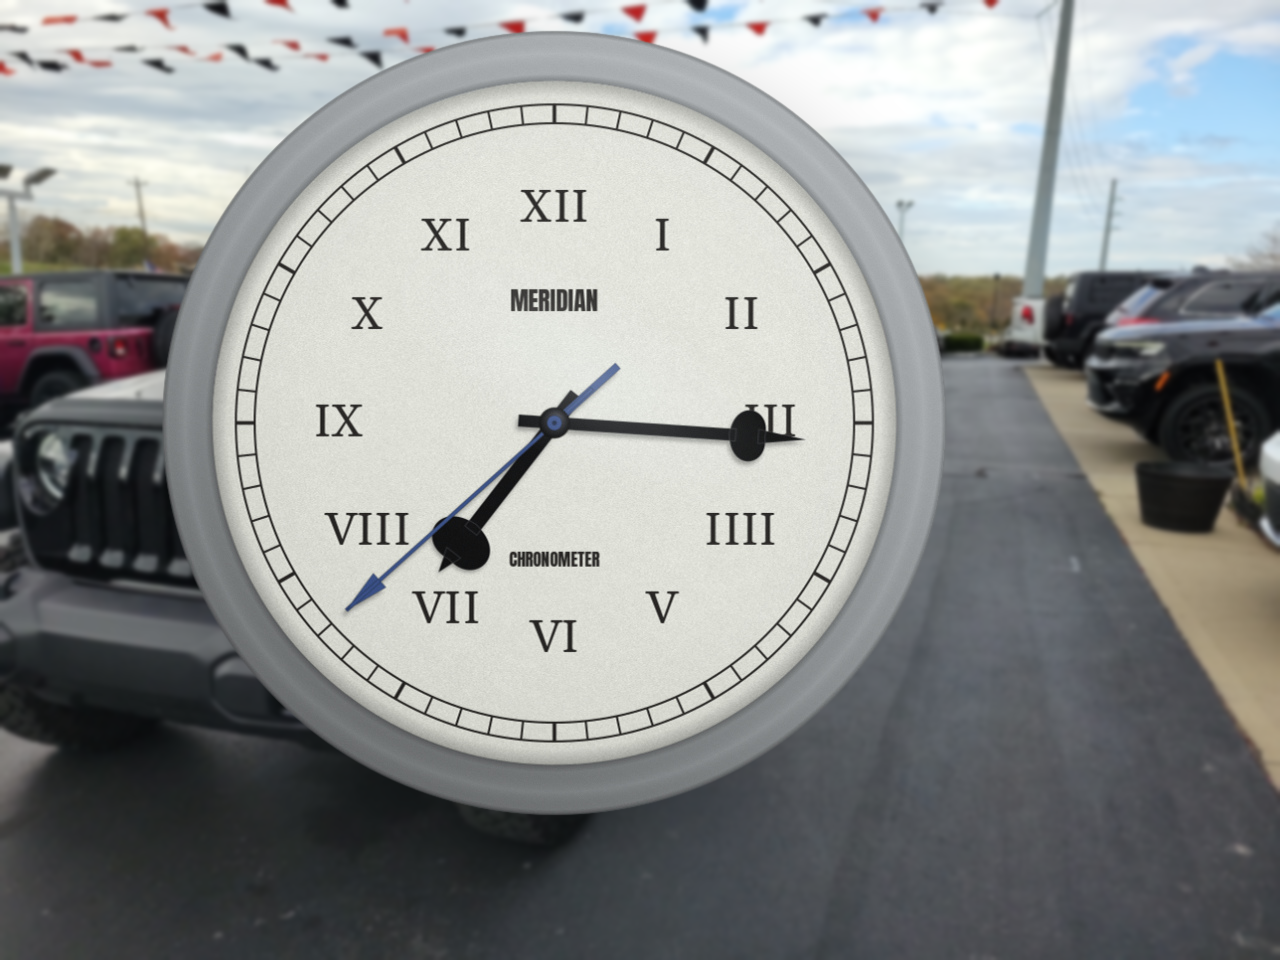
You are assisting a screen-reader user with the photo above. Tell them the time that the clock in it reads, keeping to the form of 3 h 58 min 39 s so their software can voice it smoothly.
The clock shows 7 h 15 min 38 s
